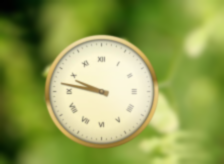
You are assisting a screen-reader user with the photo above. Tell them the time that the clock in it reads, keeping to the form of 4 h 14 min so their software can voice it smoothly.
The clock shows 9 h 47 min
